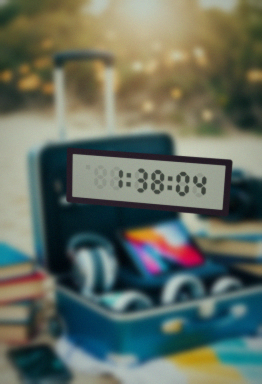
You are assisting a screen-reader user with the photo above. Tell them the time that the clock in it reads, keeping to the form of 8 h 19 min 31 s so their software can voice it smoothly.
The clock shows 1 h 38 min 04 s
